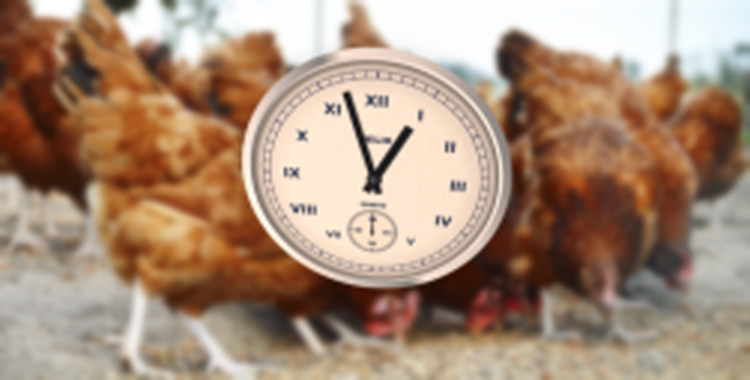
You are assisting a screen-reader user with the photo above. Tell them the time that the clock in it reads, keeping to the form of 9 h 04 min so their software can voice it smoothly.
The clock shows 12 h 57 min
